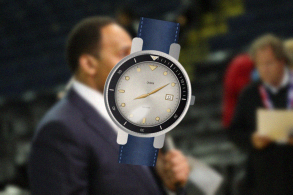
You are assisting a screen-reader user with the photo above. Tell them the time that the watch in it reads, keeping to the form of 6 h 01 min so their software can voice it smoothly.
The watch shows 8 h 09 min
